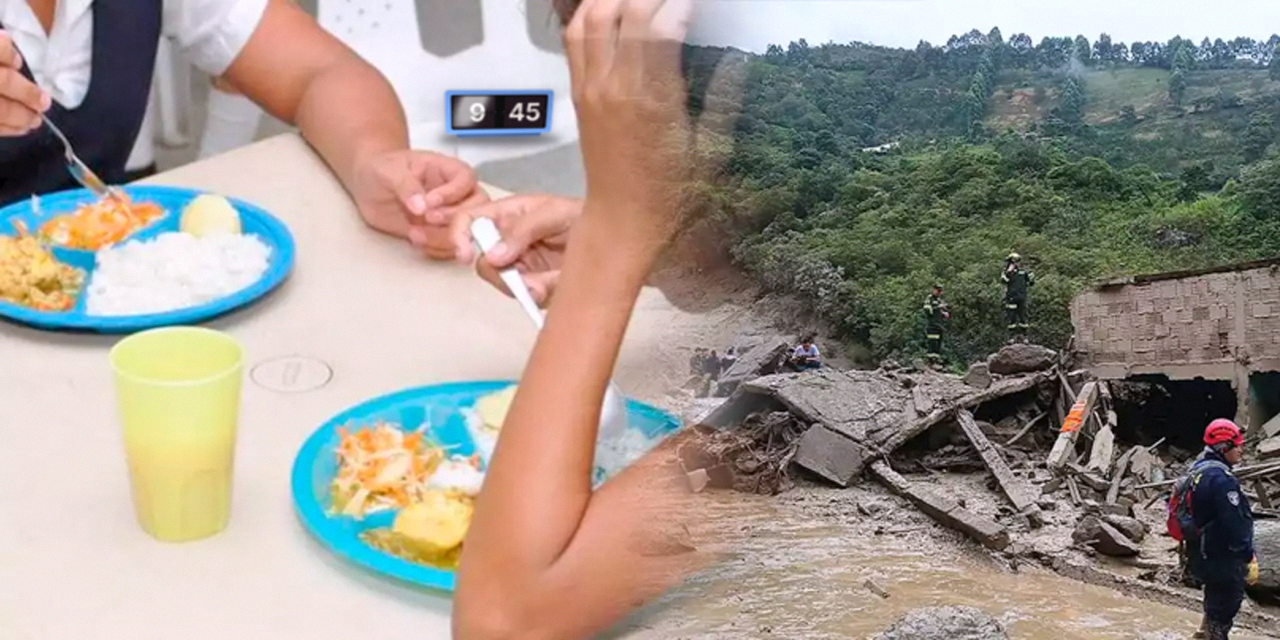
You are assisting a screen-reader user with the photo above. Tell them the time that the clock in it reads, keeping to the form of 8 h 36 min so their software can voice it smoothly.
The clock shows 9 h 45 min
